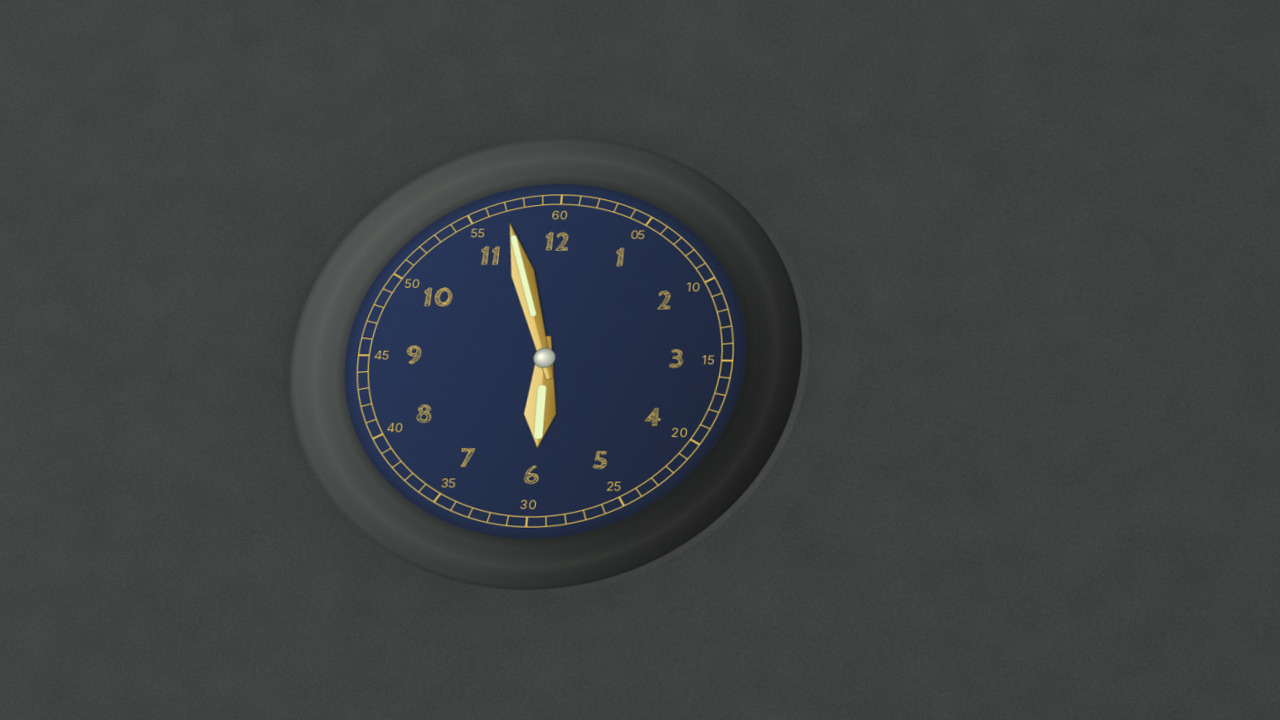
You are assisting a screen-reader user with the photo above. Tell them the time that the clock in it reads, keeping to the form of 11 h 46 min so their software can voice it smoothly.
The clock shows 5 h 57 min
